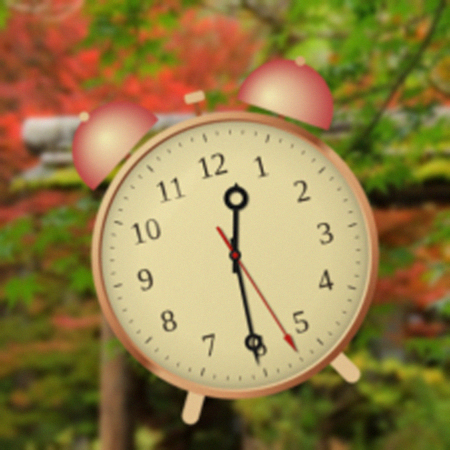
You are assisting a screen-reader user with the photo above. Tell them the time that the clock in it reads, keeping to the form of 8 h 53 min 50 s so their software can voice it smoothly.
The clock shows 12 h 30 min 27 s
